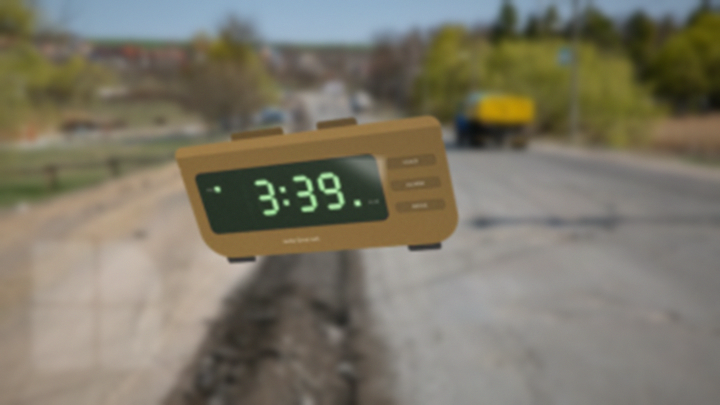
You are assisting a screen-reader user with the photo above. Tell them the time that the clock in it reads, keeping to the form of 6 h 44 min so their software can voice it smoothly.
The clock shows 3 h 39 min
